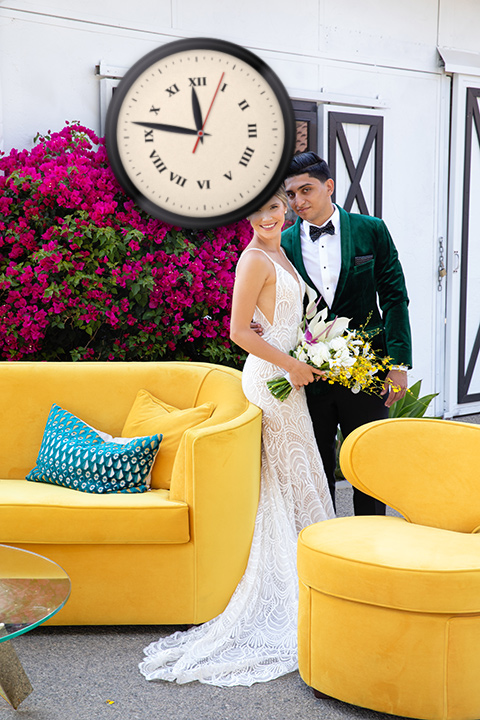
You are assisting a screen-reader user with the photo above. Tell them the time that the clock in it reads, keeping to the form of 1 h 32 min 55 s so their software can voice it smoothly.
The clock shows 11 h 47 min 04 s
